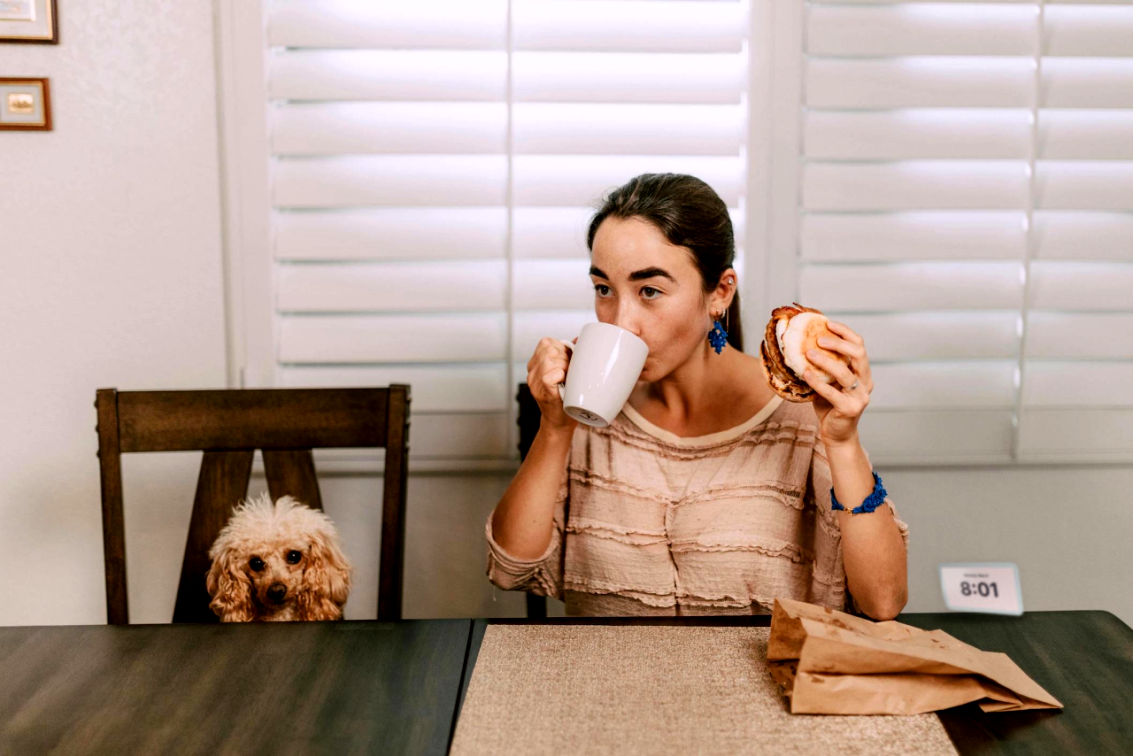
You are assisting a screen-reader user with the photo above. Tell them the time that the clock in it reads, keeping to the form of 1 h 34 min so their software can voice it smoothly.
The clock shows 8 h 01 min
